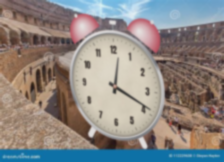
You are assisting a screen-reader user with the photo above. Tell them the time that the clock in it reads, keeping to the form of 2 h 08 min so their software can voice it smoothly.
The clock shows 12 h 19 min
